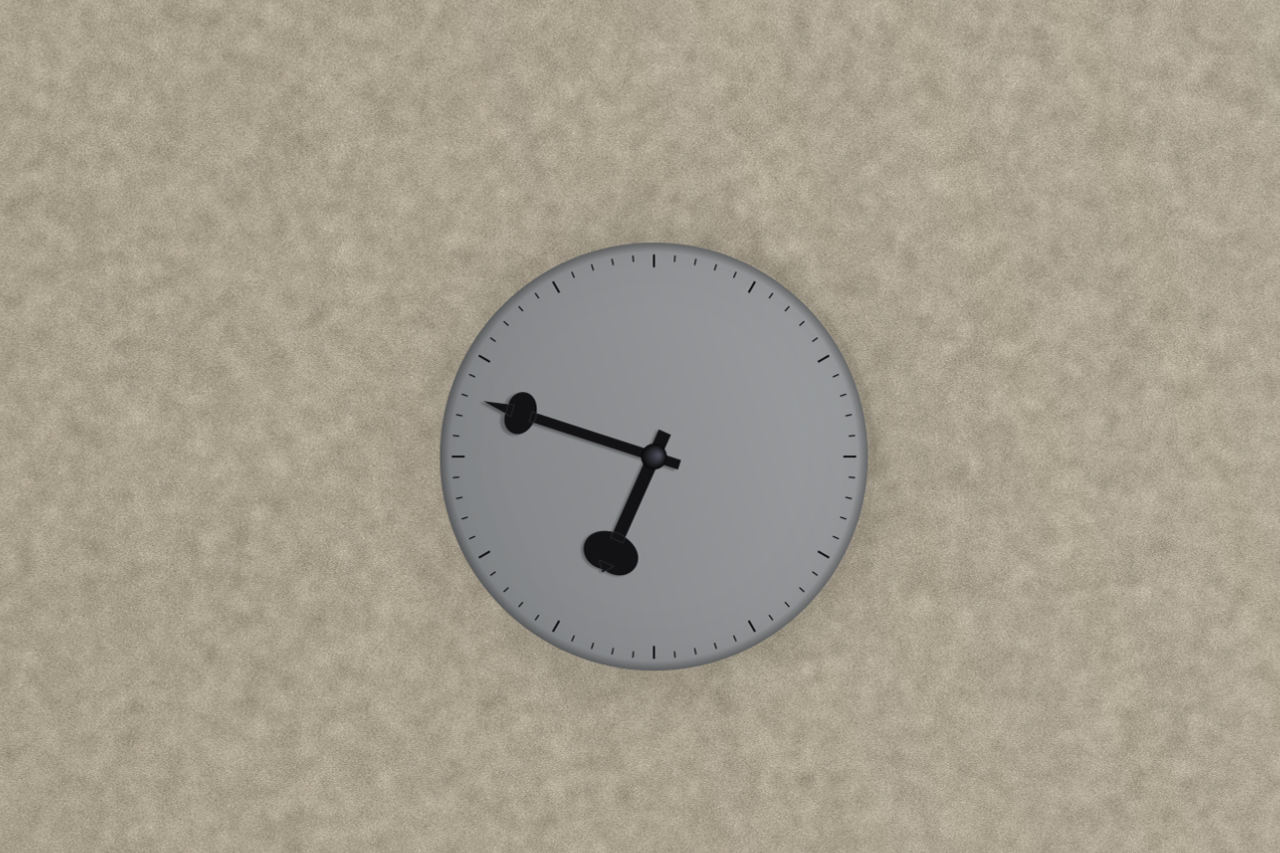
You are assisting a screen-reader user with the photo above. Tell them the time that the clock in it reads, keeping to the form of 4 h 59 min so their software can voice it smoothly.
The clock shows 6 h 48 min
